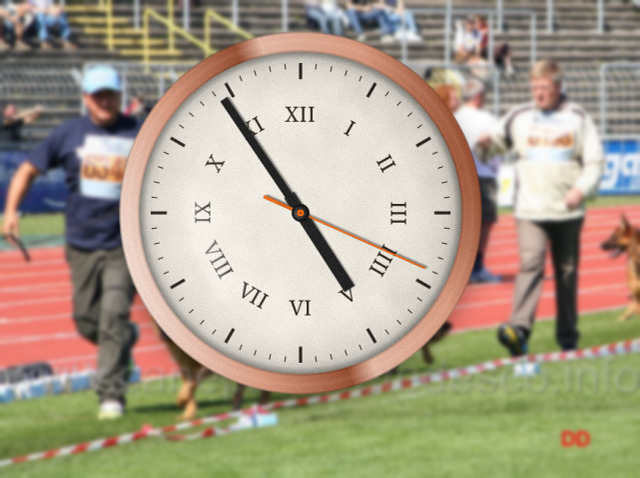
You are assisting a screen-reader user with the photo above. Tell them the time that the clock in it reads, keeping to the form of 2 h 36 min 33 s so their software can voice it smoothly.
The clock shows 4 h 54 min 19 s
